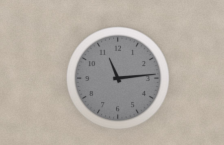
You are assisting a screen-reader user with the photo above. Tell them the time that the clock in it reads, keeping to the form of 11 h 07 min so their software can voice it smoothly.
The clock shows 11 h 14 min
